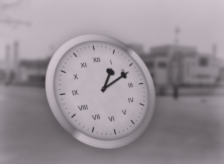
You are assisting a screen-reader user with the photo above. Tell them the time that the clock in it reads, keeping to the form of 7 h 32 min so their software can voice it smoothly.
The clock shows 1 h 11 min
